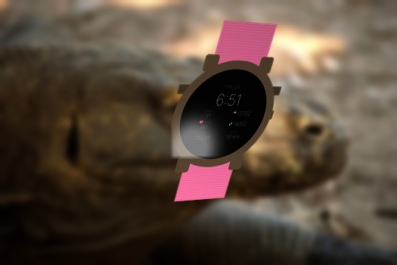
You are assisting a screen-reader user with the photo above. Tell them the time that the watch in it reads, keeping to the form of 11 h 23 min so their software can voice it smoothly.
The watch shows 6 h 51 min
